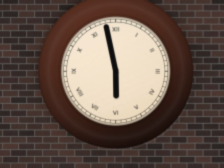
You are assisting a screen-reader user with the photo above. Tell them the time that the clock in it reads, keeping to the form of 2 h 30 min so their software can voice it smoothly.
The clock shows 5 h 58 min
